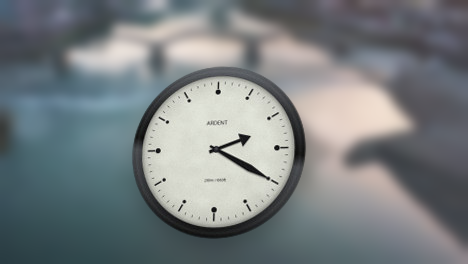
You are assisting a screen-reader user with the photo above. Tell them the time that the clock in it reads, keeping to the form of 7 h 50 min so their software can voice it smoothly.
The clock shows 2 h 20 min
